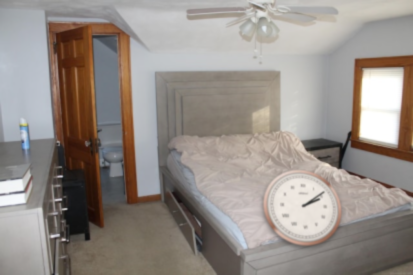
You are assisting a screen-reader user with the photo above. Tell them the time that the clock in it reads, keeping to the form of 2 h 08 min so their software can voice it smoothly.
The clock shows 2 h 09 min
